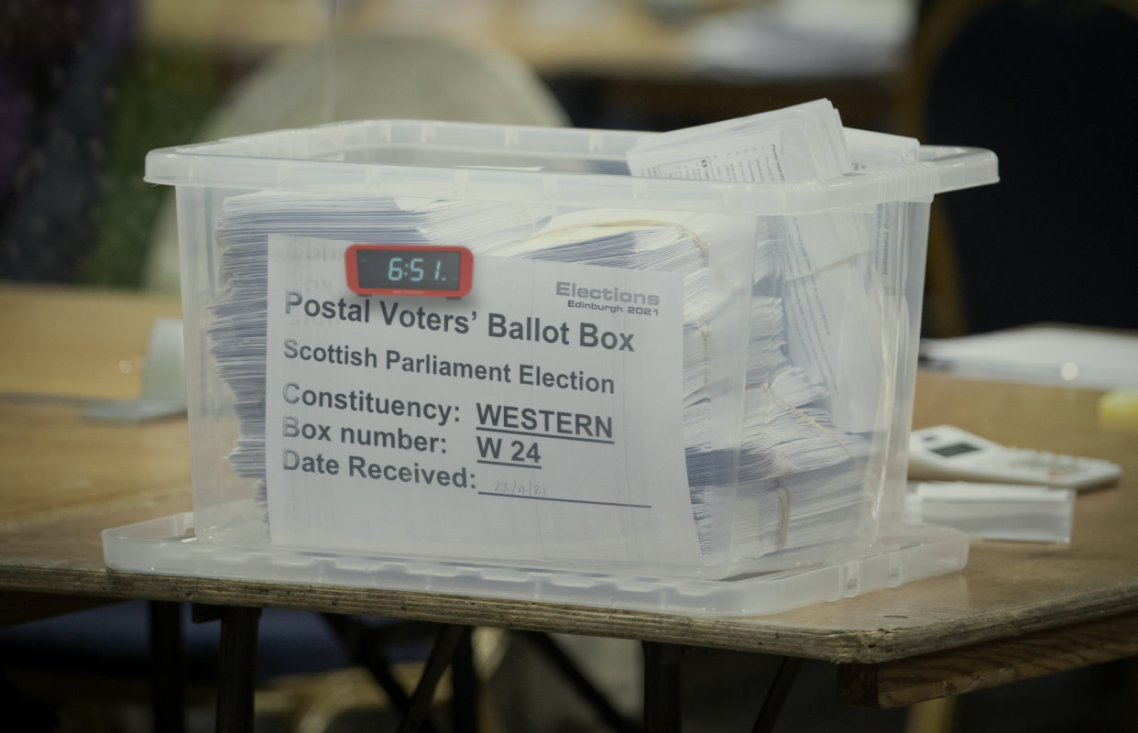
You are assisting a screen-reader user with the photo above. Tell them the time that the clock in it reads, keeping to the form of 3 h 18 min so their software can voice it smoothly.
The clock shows 6 h 51 min
